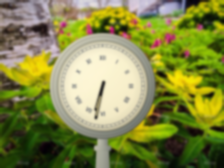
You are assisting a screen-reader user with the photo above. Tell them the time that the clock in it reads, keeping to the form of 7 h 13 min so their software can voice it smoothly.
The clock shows 6 h 32 min
